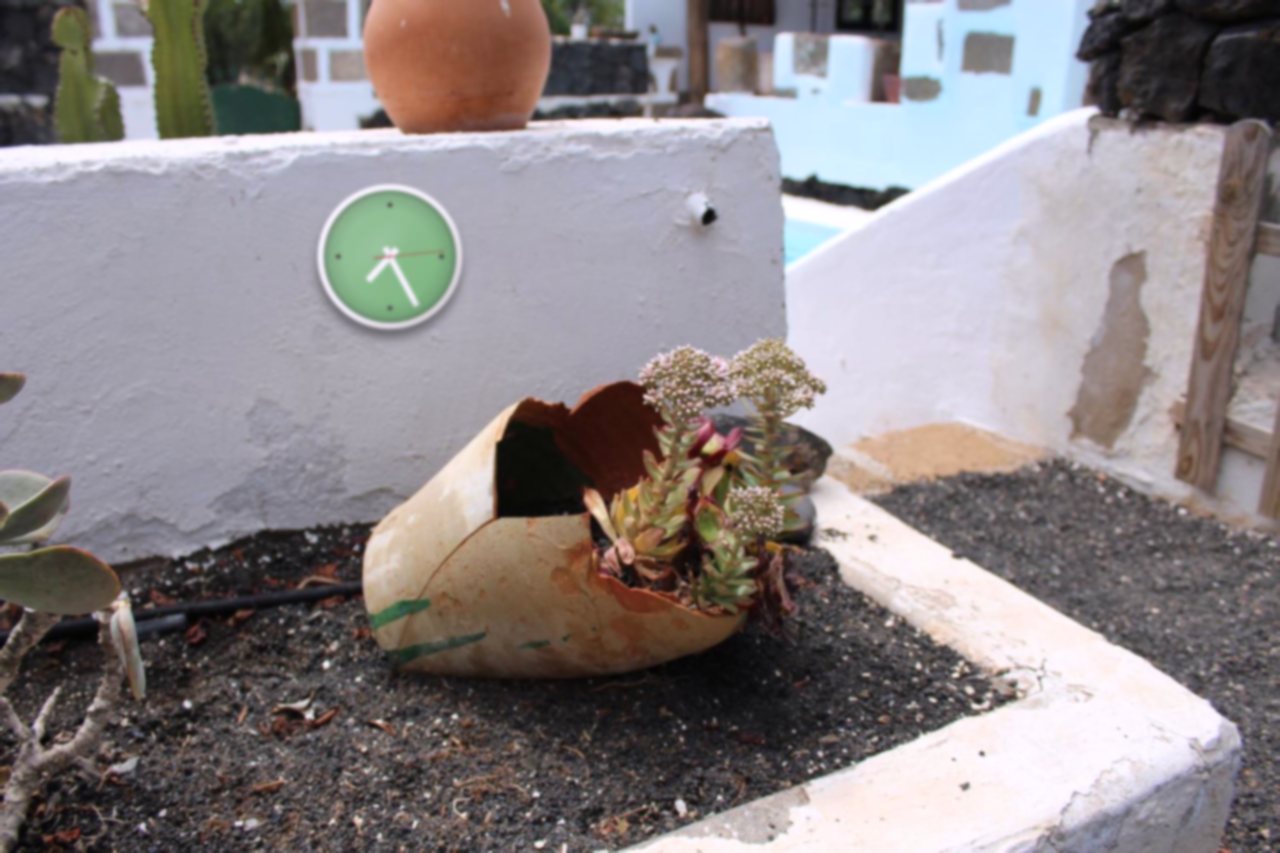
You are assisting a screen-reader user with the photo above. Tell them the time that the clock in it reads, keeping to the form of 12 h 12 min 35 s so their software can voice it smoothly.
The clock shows 7 h 25 min 14 s
